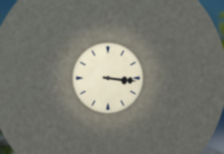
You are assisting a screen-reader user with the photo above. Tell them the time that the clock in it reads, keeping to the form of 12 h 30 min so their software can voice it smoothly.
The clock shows 3 h 16 min
